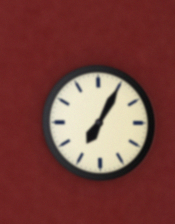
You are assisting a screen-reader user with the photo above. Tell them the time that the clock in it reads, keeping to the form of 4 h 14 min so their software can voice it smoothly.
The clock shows 7 h 05 min
